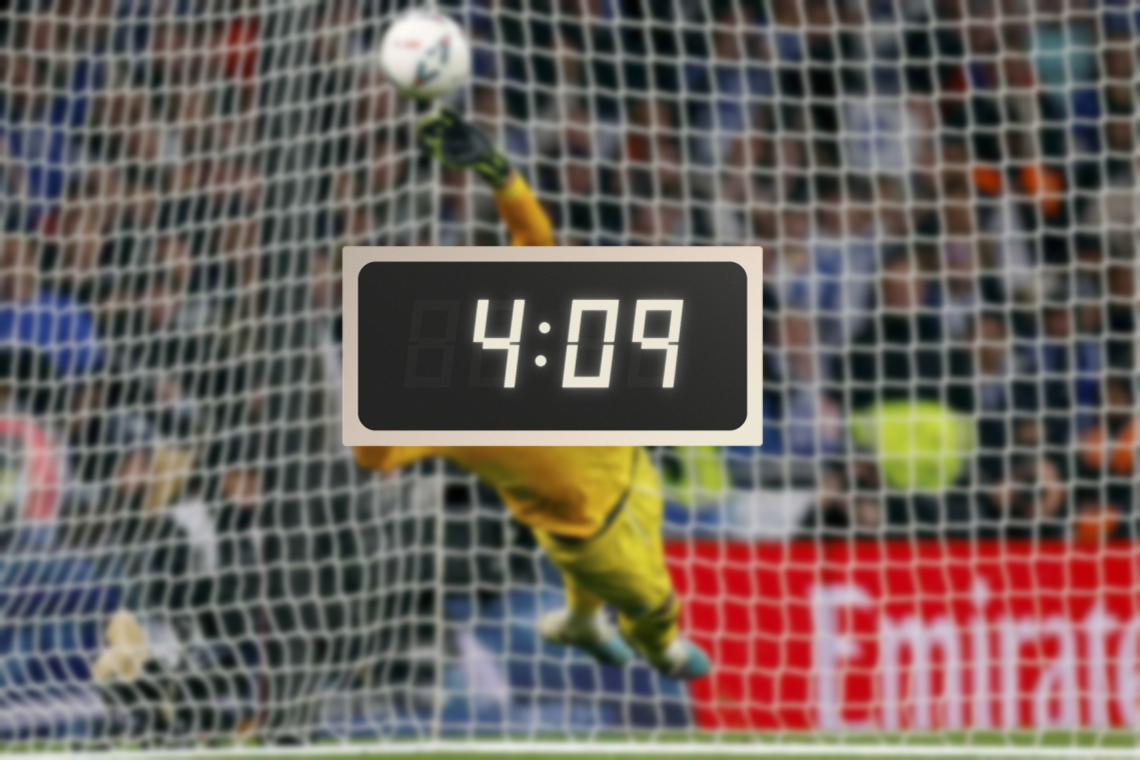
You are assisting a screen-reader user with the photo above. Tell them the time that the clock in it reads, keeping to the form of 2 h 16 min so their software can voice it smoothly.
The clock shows 4 h 09 min
